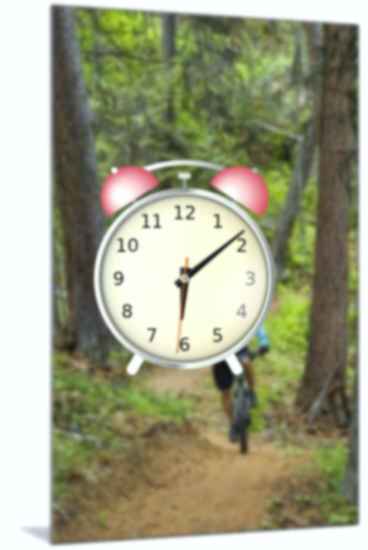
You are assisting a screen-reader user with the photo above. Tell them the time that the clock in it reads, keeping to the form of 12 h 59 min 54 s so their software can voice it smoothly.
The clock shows 6 h 08 min 31 s
